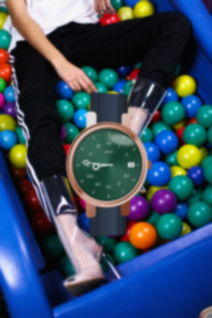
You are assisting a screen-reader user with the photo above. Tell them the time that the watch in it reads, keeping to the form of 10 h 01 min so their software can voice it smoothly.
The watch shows 8 h 46 min
